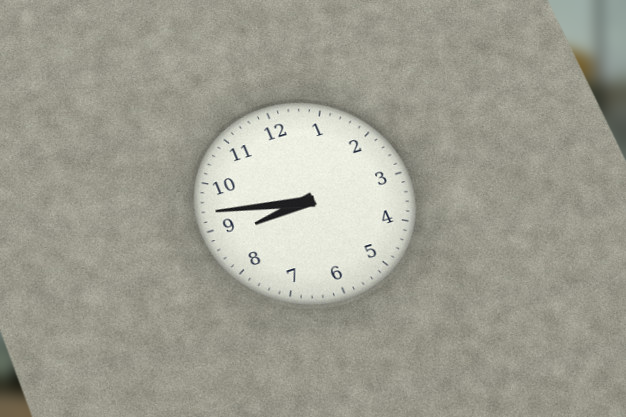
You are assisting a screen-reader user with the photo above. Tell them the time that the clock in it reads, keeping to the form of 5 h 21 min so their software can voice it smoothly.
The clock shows 8 h 47 min
